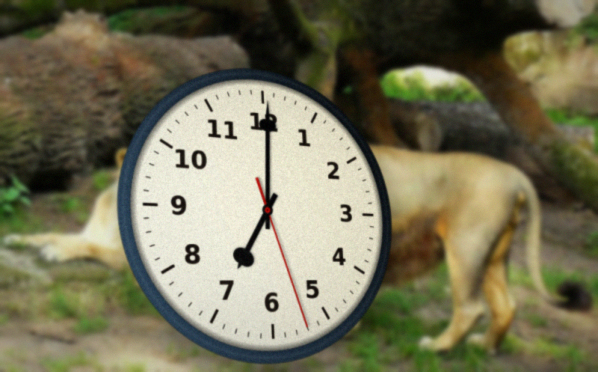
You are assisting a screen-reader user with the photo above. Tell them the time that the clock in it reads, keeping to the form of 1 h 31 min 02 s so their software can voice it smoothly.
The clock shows 7 h 00 min 27 s
